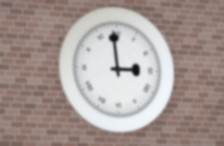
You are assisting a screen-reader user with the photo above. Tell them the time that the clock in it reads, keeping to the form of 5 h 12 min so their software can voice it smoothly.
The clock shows 2 h 59 min
